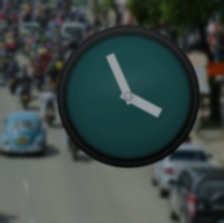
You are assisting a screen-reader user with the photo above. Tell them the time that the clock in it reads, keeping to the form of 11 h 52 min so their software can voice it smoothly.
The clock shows 3 h 56 min
